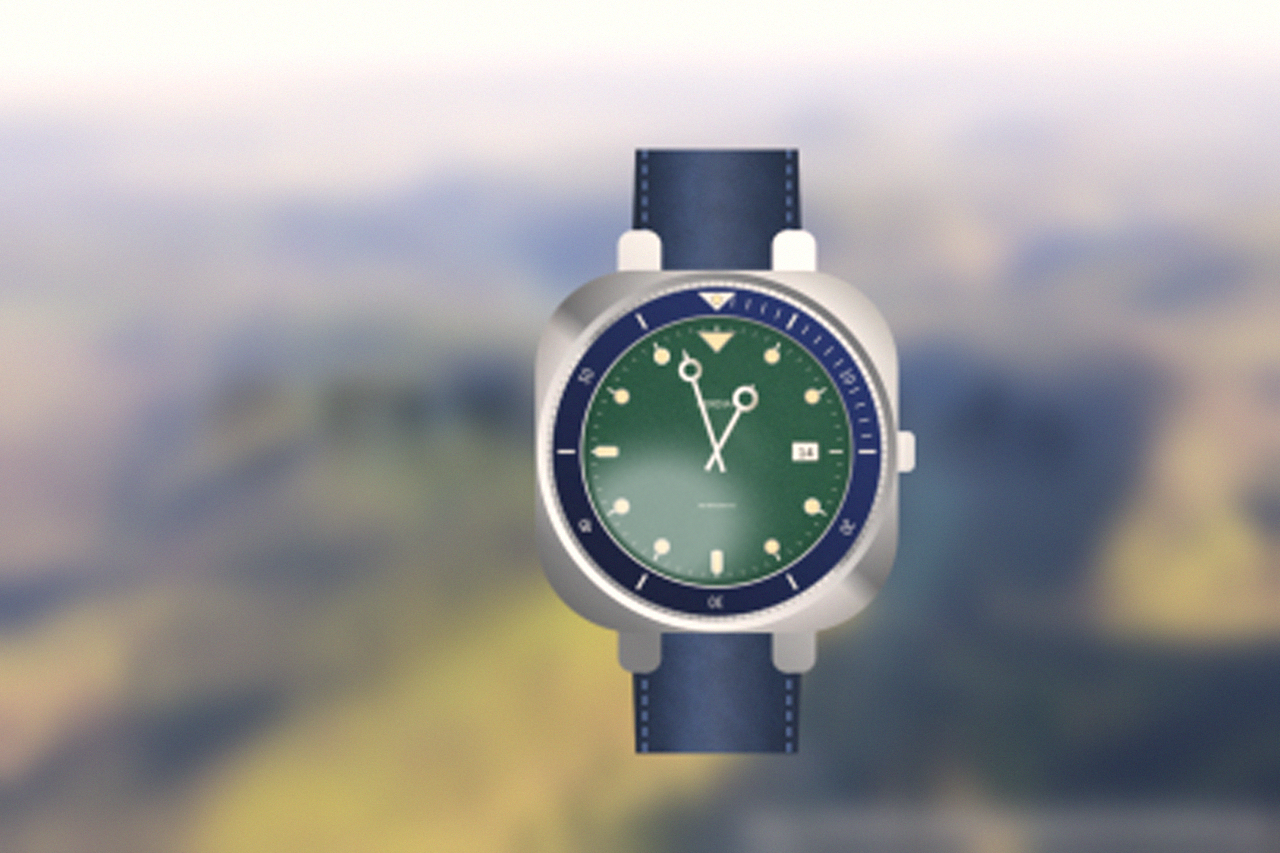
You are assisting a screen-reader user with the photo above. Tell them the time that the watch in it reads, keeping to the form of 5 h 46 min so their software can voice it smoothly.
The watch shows 12 h 57 min
